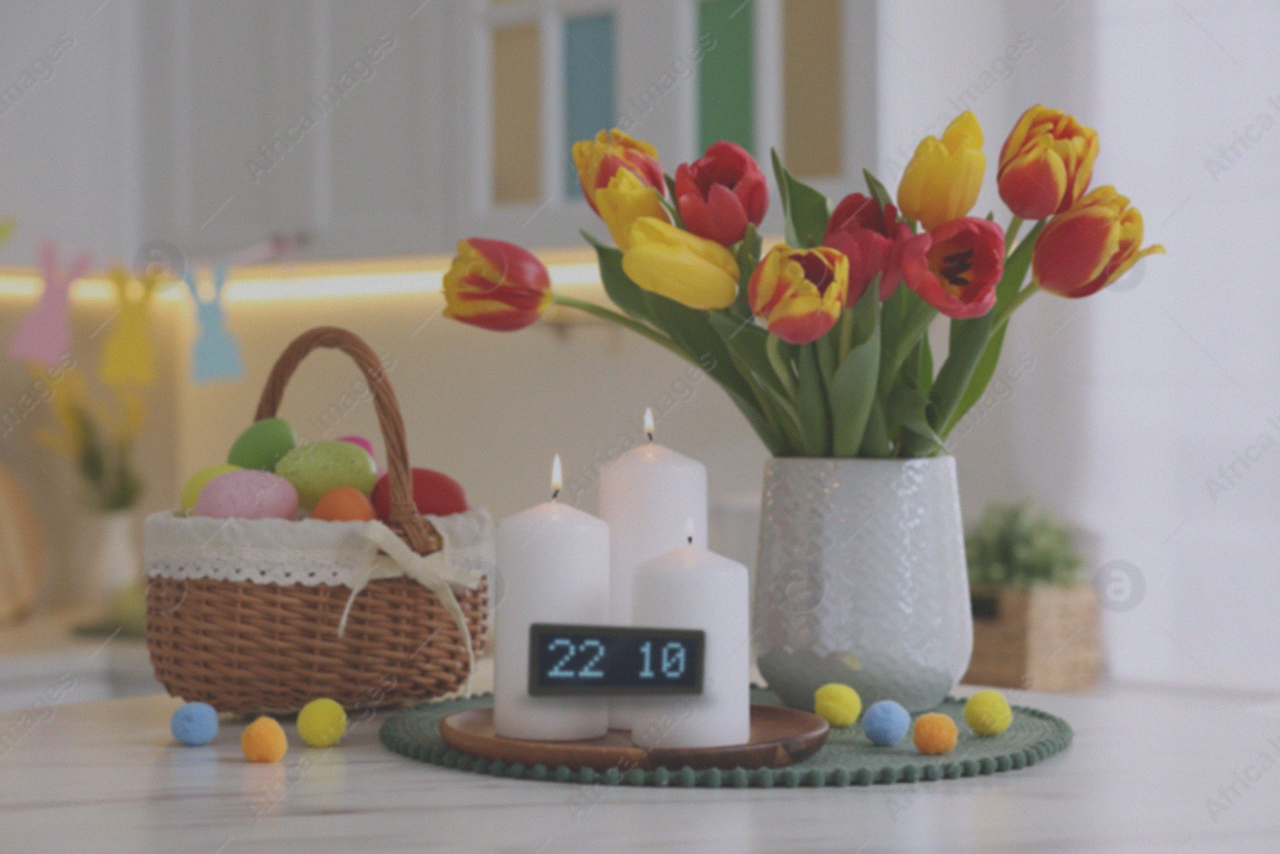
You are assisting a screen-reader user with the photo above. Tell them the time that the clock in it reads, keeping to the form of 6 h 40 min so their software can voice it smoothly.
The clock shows 22 h 10 min
